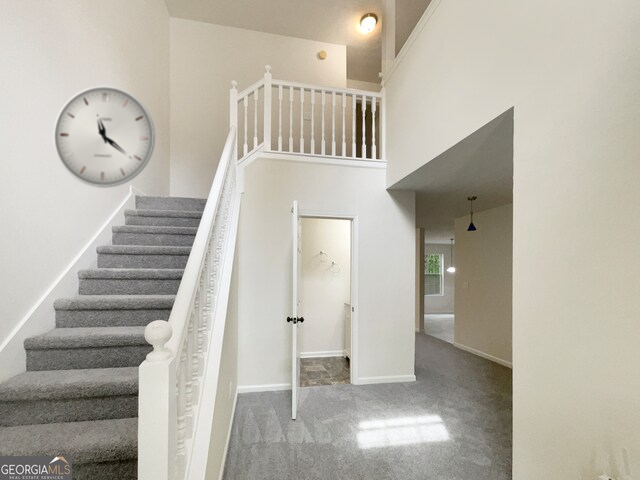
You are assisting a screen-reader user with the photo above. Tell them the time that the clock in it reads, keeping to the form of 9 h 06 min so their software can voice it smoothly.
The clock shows 11 h 21 min
